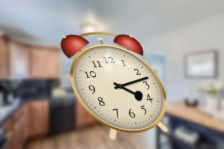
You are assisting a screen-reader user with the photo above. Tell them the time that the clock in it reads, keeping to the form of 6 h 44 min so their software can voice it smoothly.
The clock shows 4 h 13 min
